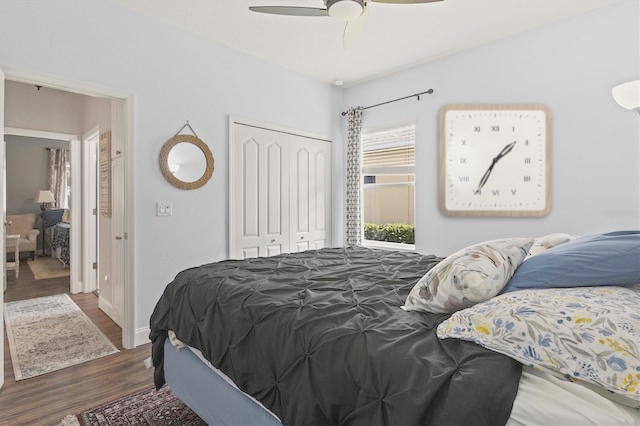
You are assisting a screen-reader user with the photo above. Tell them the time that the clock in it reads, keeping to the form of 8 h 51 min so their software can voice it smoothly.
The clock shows 1 h 35 min
